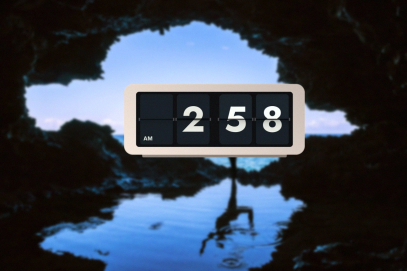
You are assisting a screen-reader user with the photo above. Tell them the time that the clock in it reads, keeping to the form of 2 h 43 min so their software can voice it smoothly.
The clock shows 2 h 58 min
